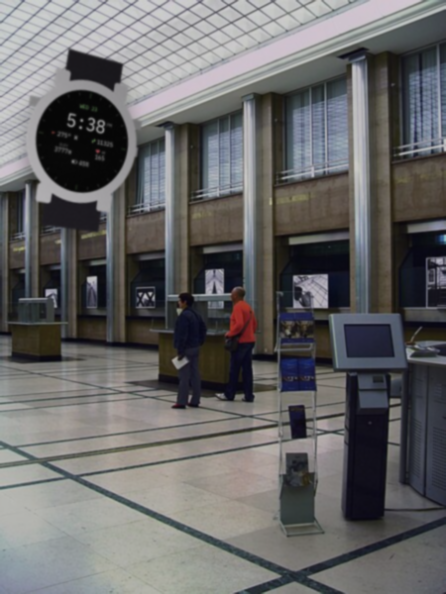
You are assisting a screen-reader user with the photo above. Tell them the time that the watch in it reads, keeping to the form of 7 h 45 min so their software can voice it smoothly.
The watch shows 5 h 38 min
